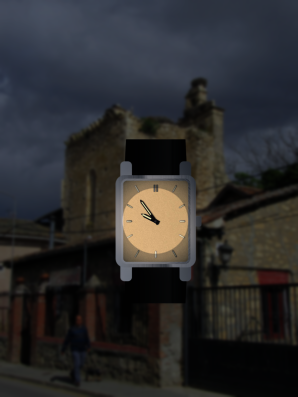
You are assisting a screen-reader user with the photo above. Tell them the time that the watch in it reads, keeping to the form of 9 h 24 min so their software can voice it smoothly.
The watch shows 9 h 54 min
